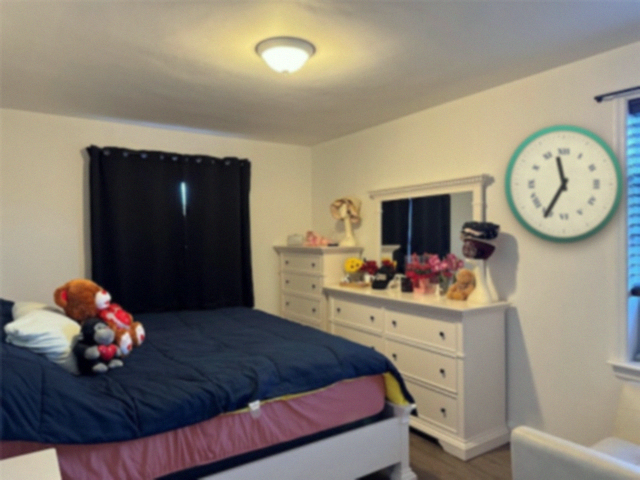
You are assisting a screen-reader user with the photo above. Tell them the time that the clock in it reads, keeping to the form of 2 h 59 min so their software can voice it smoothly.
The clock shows 11 h 35 min
